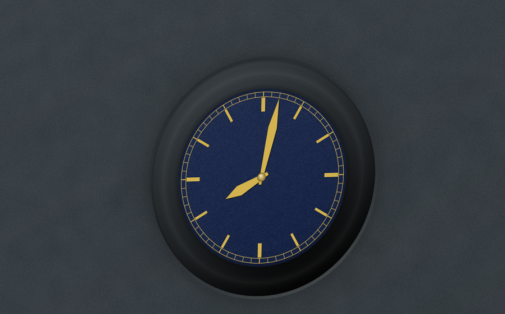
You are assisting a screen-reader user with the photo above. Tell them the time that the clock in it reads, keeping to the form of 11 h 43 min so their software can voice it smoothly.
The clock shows 8 h 02 min
